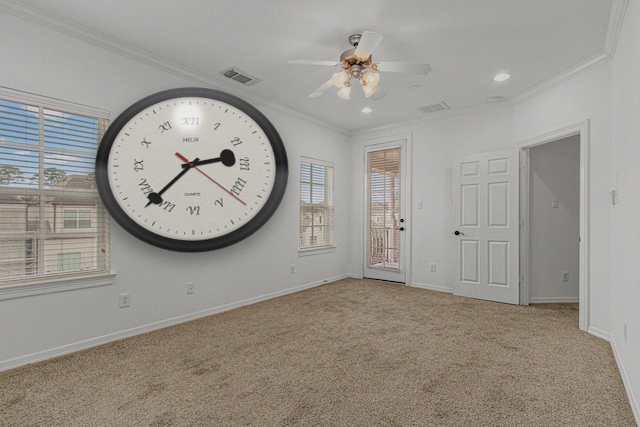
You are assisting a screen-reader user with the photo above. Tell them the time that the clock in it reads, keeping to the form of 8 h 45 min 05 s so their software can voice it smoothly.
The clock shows 2 h 37 min 22 s
